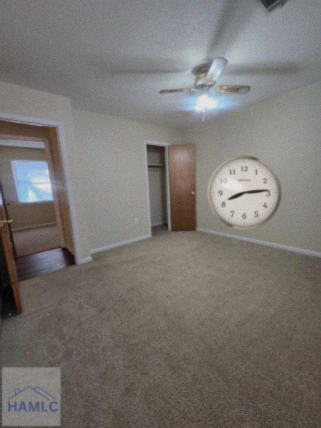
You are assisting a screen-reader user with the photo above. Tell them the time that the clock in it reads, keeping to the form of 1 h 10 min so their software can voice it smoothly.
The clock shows 8 h 14 min
